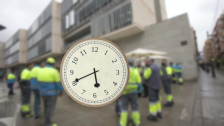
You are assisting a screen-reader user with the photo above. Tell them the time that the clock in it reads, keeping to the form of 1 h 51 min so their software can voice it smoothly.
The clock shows 5 h 41 min
